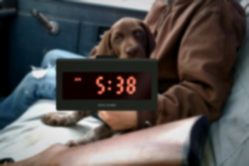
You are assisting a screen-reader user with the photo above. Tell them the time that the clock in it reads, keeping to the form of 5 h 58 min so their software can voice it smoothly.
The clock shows 5 h 38 min
